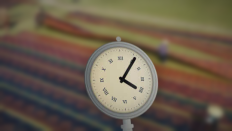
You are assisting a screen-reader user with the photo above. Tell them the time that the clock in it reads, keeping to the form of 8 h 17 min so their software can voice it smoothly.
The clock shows 4 h 06 min
